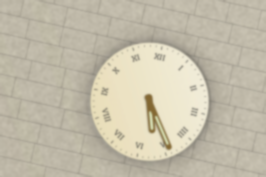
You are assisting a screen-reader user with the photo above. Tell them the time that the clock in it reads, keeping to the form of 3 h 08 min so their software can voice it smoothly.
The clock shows 5 h 24 min
